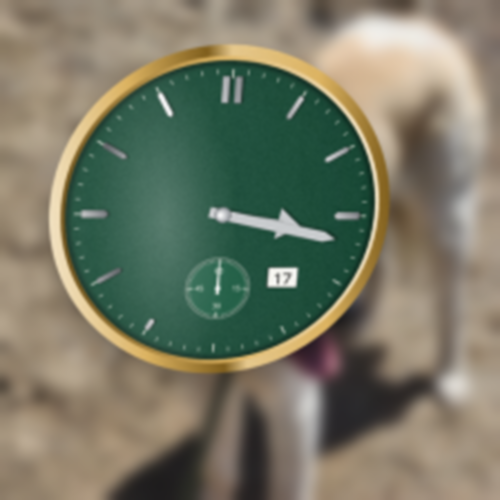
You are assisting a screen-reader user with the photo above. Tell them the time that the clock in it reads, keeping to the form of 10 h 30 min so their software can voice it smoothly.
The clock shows 3 h 17 min
